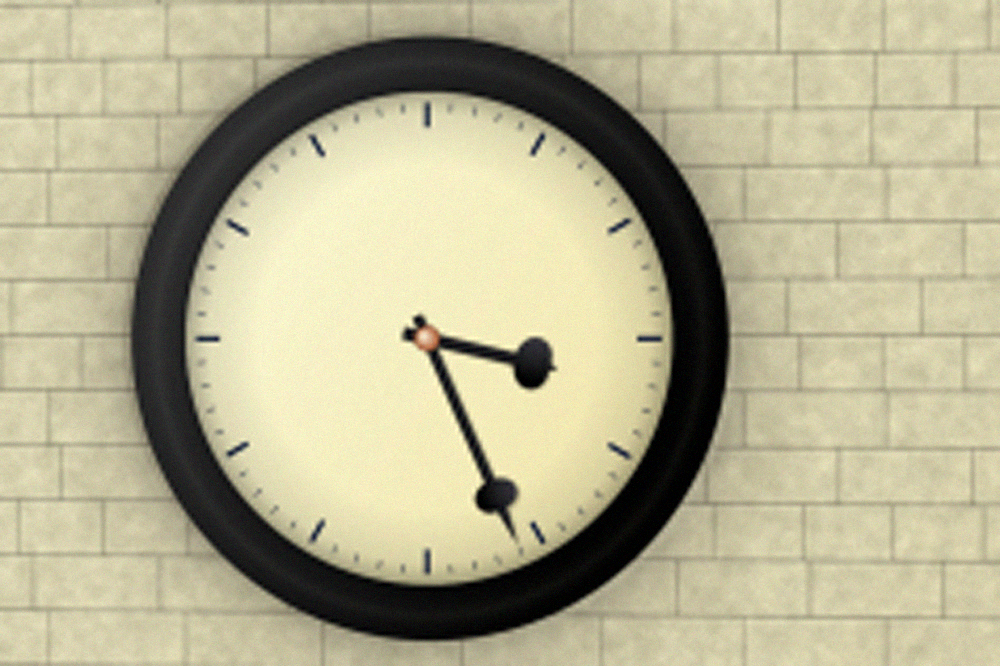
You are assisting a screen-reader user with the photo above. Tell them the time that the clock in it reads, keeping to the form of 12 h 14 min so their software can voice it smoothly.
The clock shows 3 h 26 min
